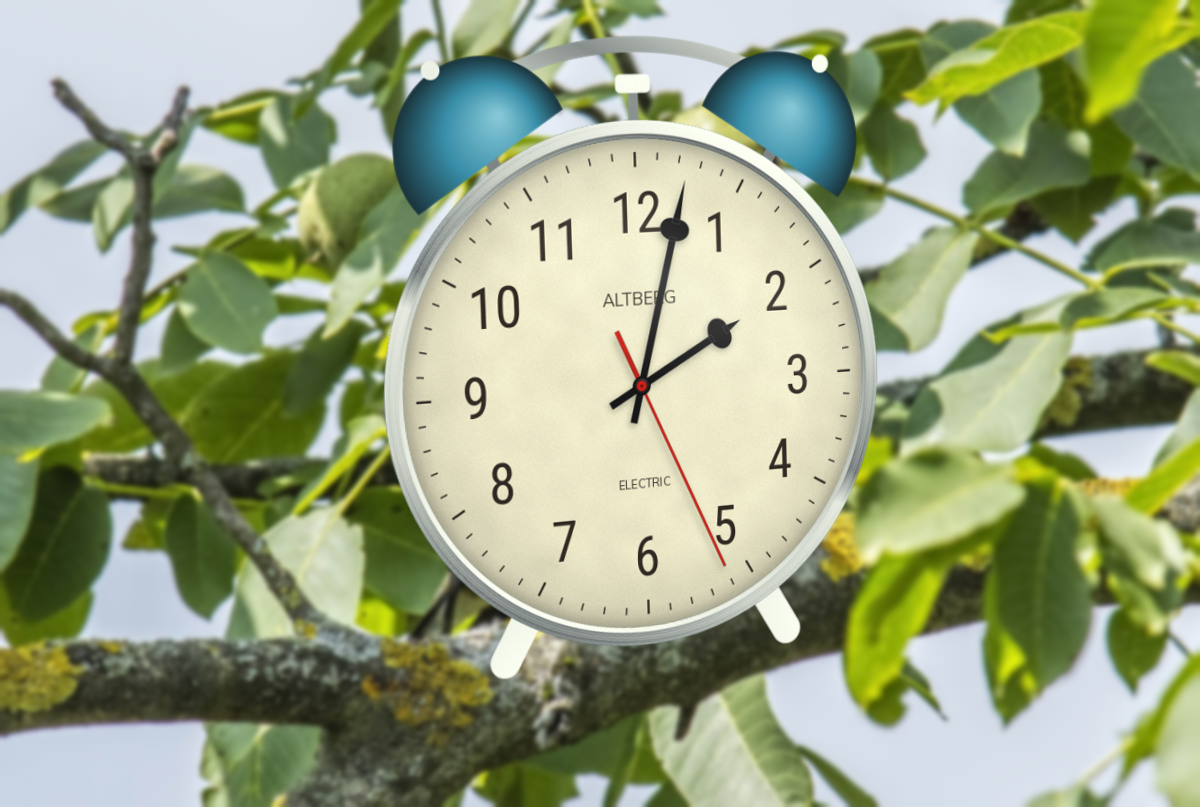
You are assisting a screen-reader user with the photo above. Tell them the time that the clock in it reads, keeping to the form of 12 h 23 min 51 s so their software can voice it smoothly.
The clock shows 2 h 02 min 26 s
